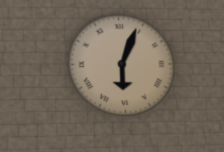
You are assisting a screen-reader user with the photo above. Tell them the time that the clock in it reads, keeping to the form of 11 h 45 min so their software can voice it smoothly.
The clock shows 6 h 04 min
